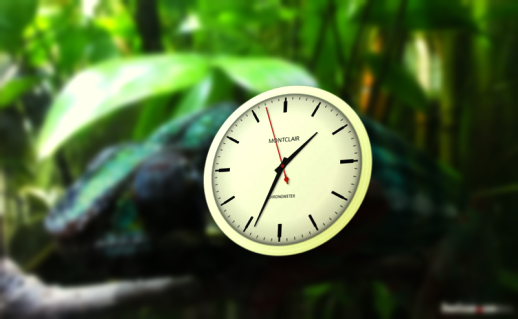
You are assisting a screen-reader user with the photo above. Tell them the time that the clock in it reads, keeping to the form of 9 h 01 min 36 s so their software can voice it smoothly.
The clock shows 1 h 33 min 57 s
